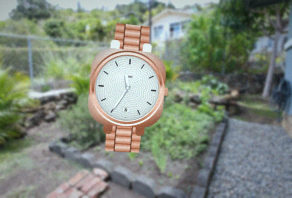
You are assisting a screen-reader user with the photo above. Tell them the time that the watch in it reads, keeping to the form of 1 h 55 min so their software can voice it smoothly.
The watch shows 11 h 35 min
